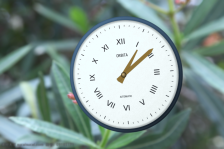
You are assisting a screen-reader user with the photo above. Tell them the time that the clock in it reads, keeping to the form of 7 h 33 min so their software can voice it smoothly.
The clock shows 1 h 09 min
